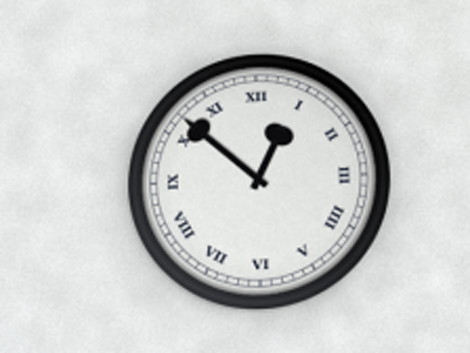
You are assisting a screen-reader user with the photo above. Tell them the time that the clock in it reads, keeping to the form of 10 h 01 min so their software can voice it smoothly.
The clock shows 12 h 52 min
